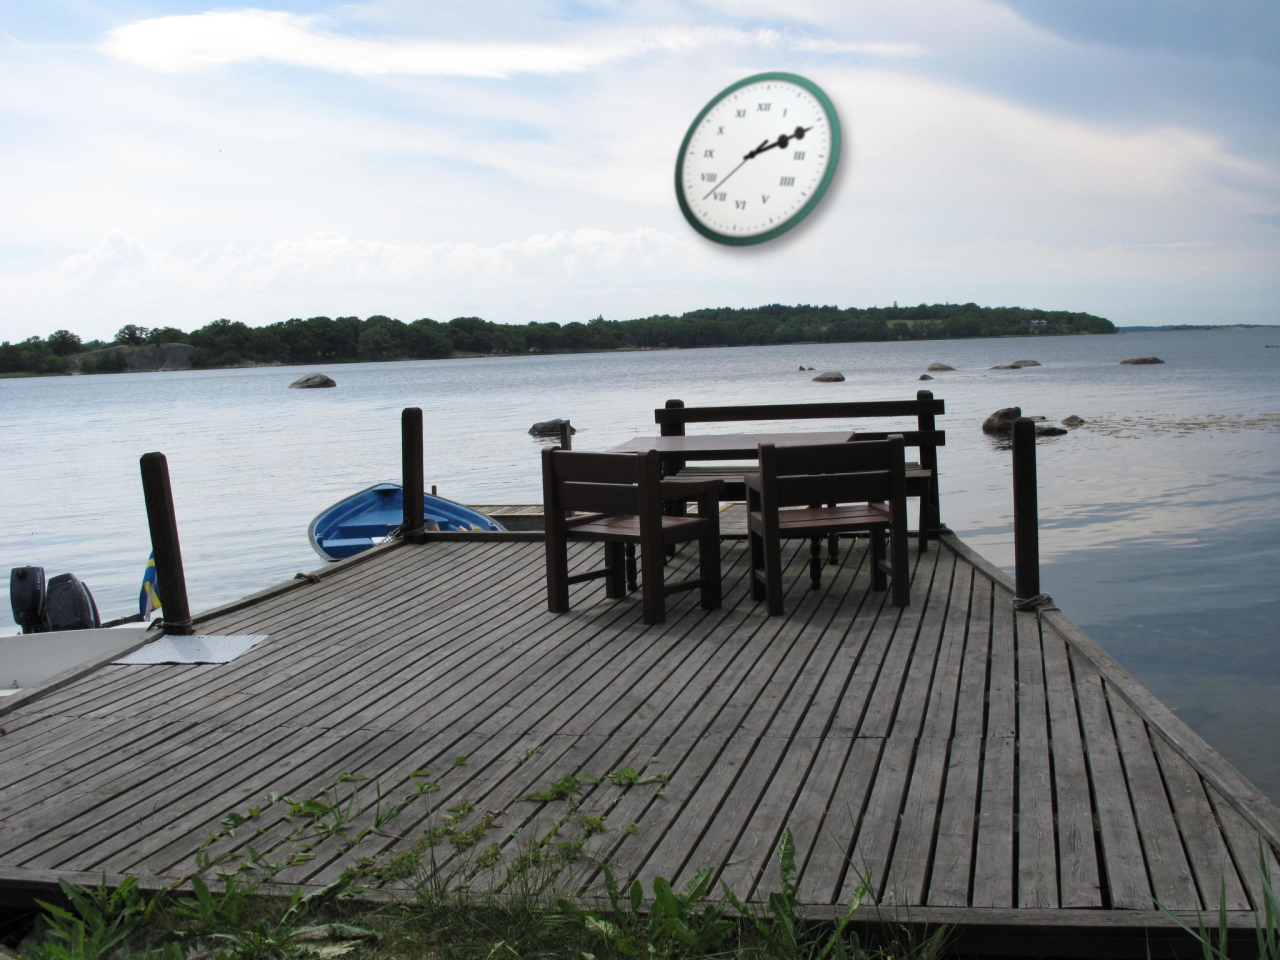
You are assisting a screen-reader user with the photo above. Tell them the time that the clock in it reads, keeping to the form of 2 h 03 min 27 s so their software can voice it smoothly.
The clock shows 2 h 10 min 37 s
